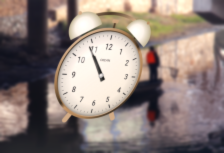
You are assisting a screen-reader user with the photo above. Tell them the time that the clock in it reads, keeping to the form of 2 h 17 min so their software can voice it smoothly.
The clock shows 10 h 54 min
